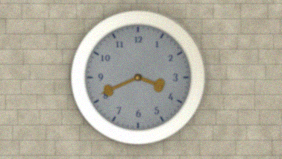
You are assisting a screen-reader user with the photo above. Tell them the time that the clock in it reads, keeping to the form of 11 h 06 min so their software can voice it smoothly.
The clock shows 3 h 41 min
